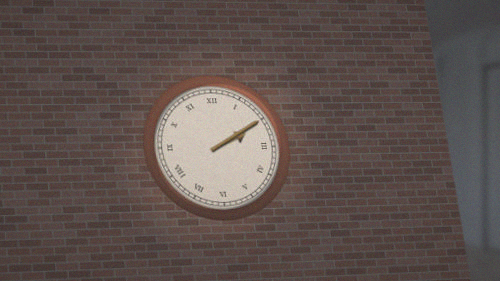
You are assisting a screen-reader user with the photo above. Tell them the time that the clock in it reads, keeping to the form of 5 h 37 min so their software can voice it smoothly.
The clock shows 2 h 10 min
